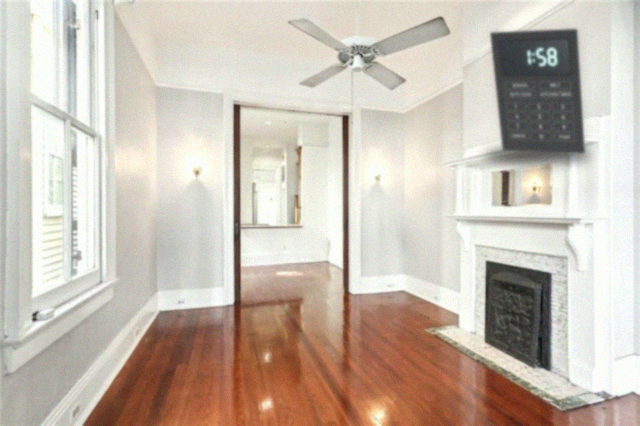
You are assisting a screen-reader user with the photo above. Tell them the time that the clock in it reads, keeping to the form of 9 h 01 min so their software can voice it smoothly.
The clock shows 1 h 58 min
